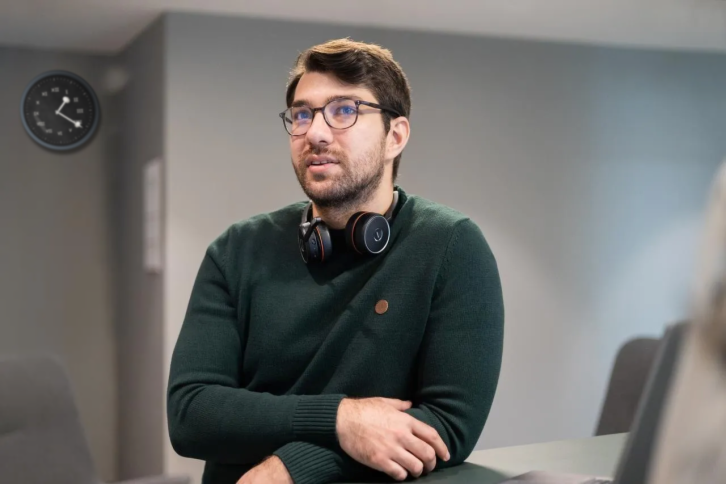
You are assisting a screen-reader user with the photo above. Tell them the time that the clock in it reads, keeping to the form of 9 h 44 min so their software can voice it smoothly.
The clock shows 1 h 21 min
